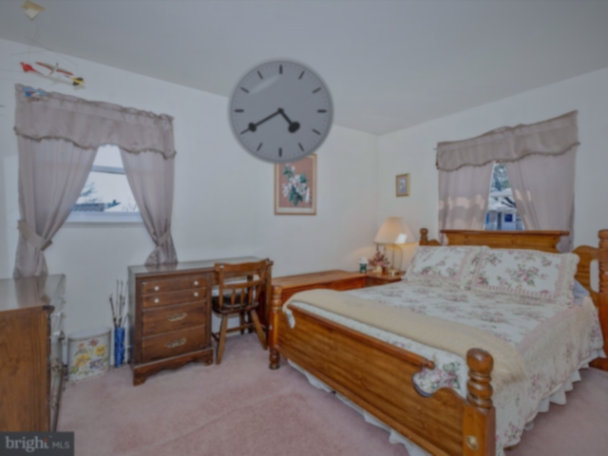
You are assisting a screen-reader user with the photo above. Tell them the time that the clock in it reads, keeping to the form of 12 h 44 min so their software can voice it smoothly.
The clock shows 4 h 40 min
